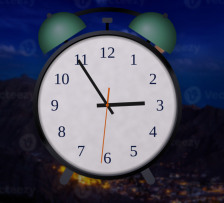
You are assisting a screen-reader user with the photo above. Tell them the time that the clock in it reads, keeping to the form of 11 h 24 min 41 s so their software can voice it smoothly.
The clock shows 2 h 54 min 31 s
